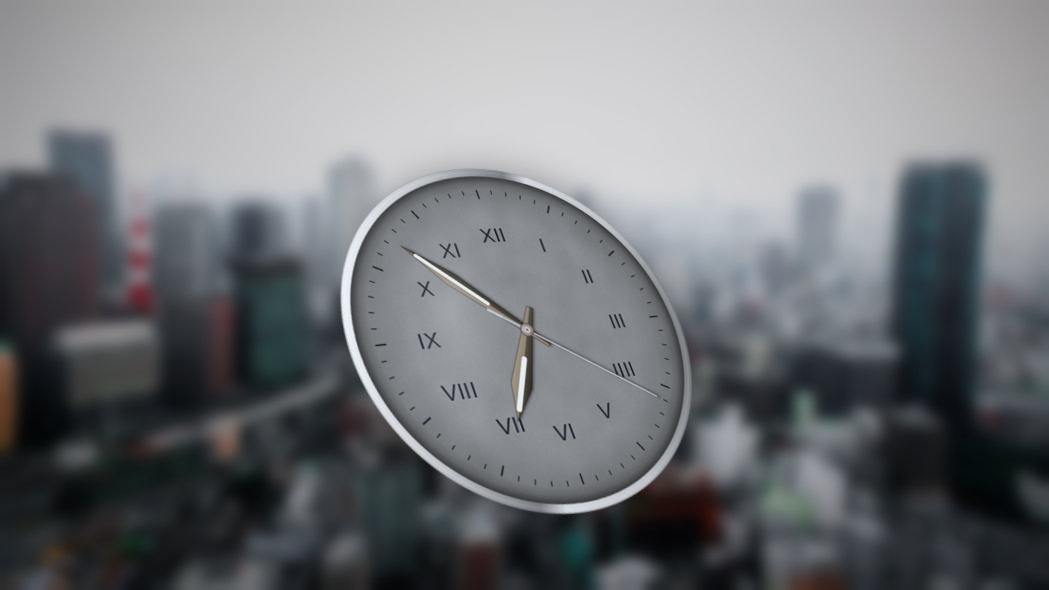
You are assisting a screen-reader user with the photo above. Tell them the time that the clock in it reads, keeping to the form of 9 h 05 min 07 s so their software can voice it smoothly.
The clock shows 6 h 52 min 21 s
